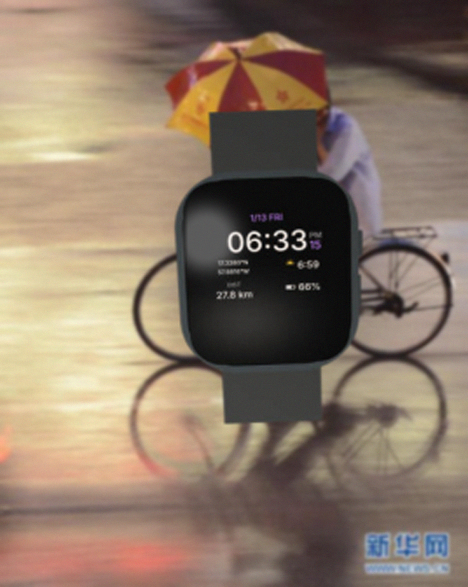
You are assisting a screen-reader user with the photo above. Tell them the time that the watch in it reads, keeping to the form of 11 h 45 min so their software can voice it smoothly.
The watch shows 6 h 33 min
